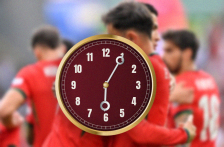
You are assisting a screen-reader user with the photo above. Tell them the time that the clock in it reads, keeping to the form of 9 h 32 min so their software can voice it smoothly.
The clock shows 6 h 05 min
